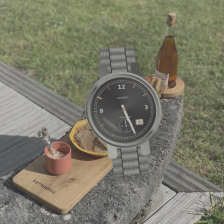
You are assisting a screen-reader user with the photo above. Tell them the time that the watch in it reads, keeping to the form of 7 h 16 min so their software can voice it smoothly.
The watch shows 5 h 27 min
